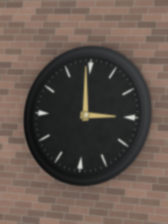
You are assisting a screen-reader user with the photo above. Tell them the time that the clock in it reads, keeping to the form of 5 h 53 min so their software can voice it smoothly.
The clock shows 2 h 59 min
